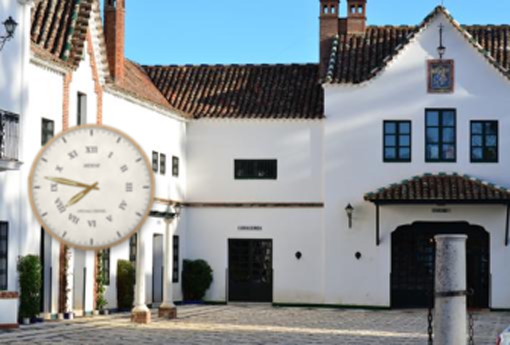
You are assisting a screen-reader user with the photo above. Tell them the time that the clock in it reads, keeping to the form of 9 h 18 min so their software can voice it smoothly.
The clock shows 7 h 47 min
